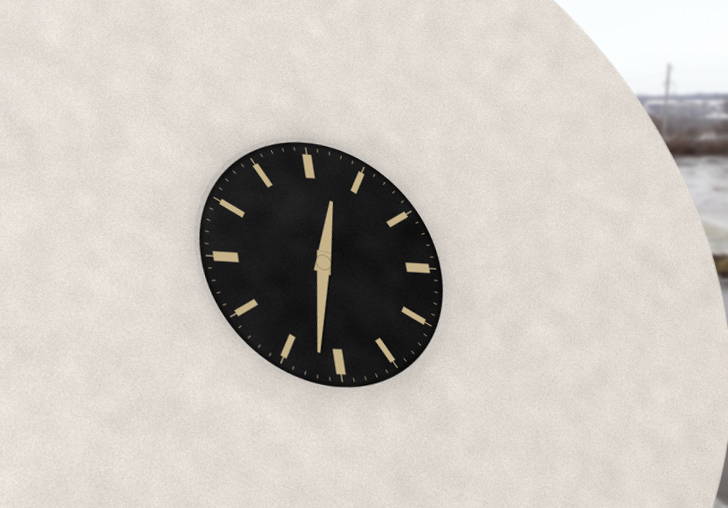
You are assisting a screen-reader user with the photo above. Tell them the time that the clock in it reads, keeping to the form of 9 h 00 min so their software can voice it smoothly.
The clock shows 12 h 32 min
